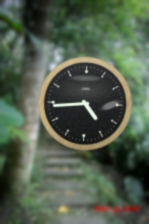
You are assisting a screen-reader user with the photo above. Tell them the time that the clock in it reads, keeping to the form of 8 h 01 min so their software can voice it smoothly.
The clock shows 4 h 44 min
